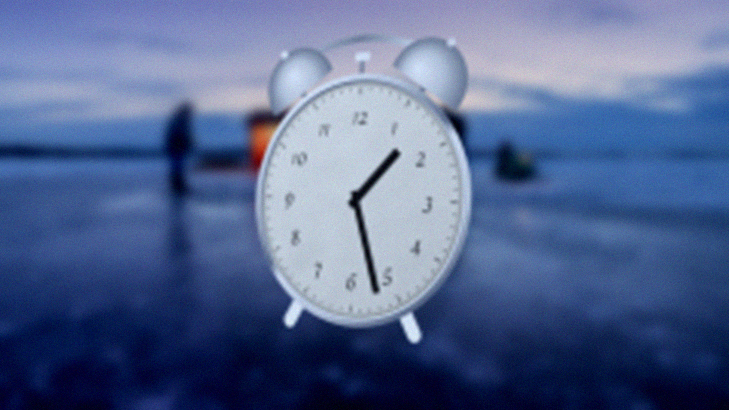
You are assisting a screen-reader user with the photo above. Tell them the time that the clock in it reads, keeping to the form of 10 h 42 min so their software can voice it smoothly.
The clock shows 1 h 27 min
